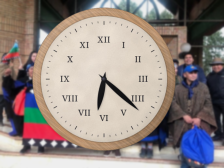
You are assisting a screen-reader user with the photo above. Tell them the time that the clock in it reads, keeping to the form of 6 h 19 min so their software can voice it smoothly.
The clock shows 6 h 22 min
